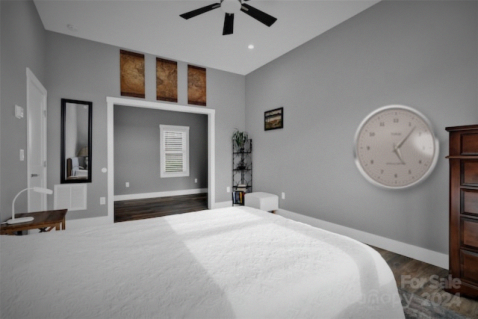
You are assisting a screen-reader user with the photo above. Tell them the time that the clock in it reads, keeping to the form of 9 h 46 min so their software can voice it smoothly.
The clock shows 5 h 07 min
